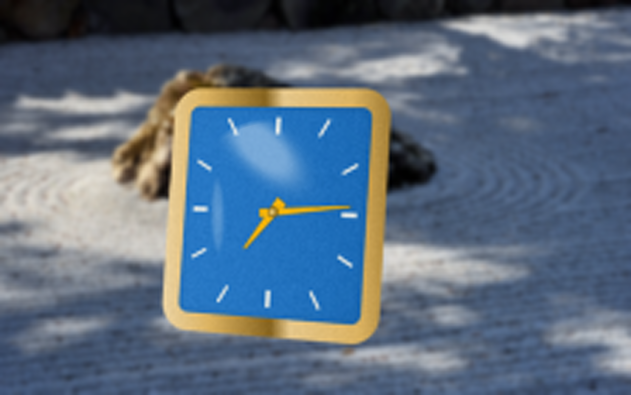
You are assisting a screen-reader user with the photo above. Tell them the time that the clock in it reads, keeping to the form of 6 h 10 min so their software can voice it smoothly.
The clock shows 7 h 14 min
